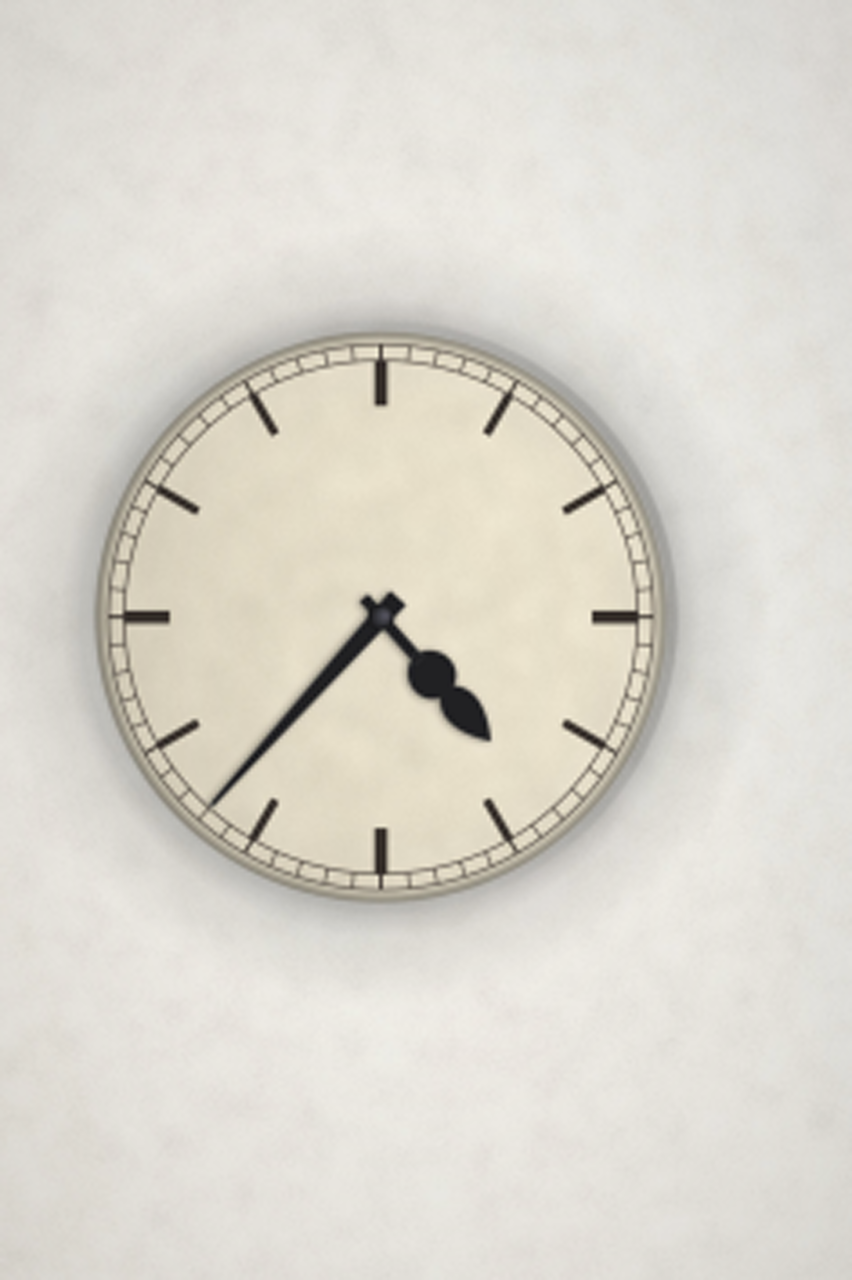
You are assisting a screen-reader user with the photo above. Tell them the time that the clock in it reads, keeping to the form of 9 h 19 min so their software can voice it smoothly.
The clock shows 4 h 37 min
